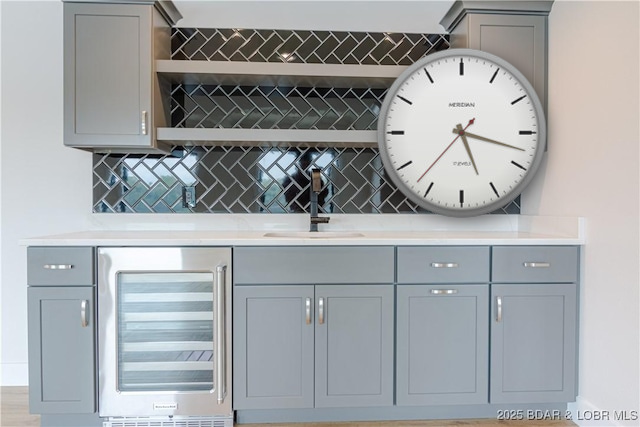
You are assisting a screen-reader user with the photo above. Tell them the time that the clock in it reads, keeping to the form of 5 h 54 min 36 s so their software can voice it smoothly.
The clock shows 5 h 17 min 37 s
